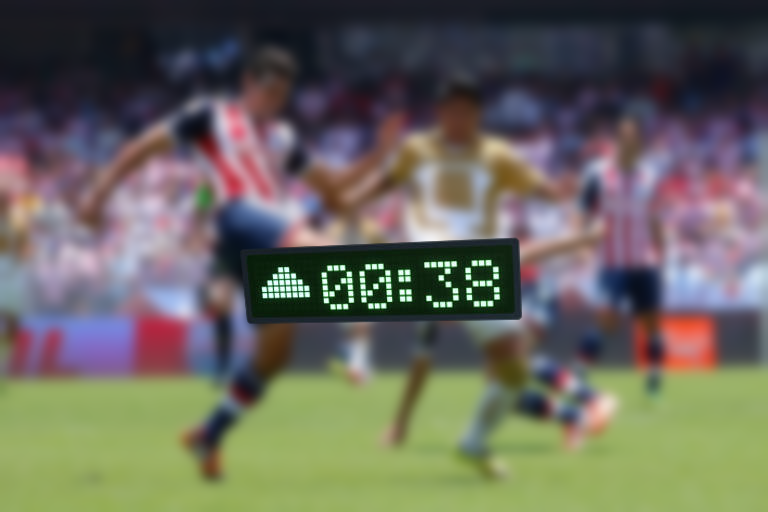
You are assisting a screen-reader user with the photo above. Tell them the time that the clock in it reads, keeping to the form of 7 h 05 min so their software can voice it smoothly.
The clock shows 0 h 38 min
